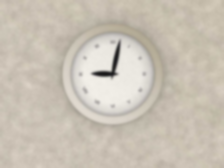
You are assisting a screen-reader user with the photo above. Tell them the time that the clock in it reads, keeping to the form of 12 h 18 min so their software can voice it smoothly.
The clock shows 9 h 02 min
